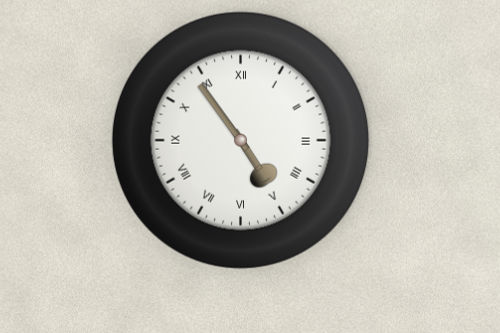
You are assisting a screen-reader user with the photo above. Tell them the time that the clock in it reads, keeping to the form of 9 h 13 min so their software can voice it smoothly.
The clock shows 4 h 54 min
